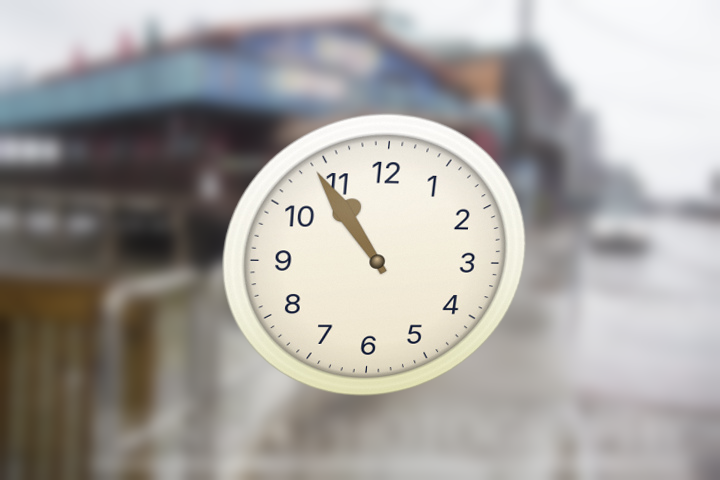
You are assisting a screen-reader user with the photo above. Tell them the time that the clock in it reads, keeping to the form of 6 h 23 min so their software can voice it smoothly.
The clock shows 10 h 54 min
